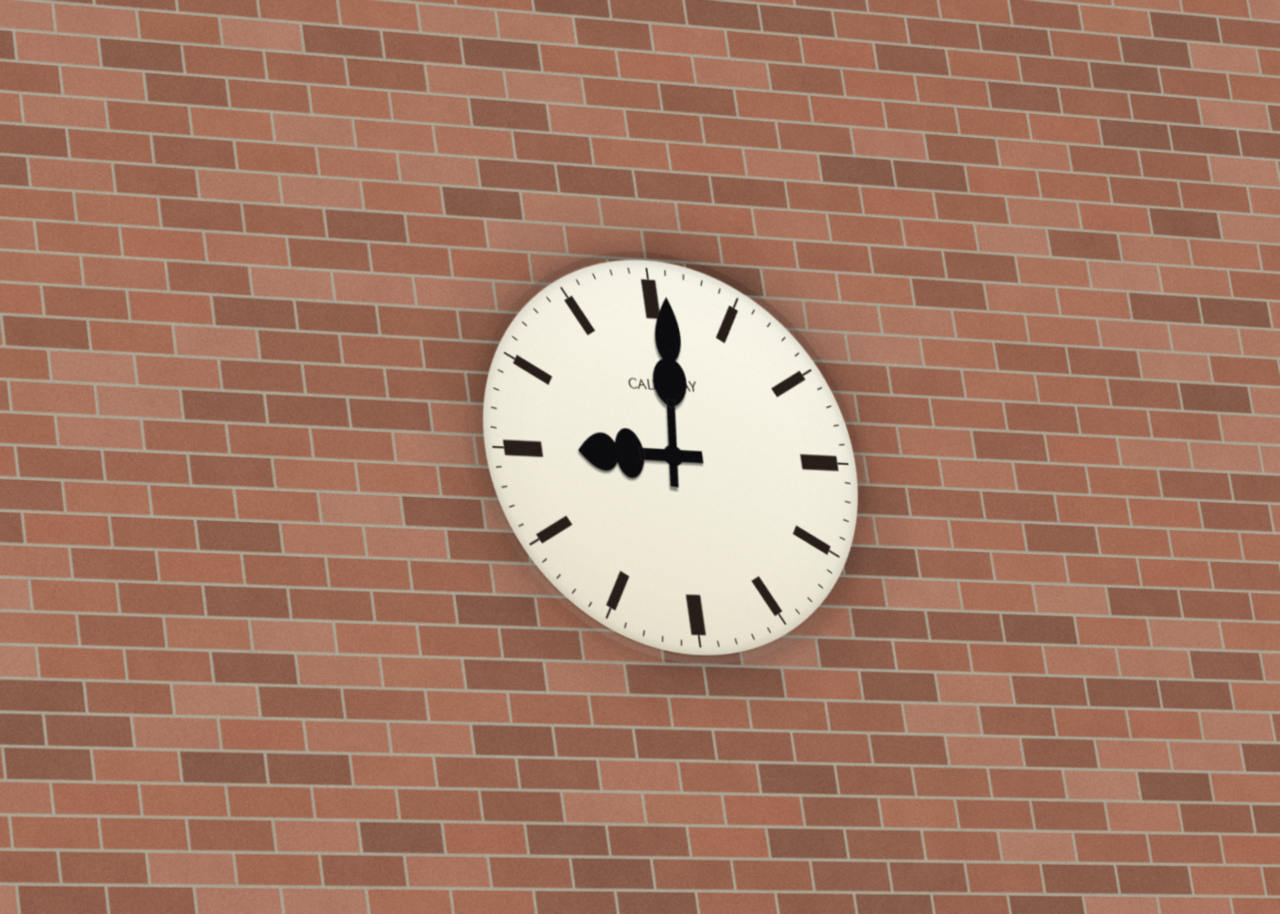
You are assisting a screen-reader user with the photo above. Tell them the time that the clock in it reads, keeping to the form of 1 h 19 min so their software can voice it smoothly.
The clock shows 9 h 01 min
